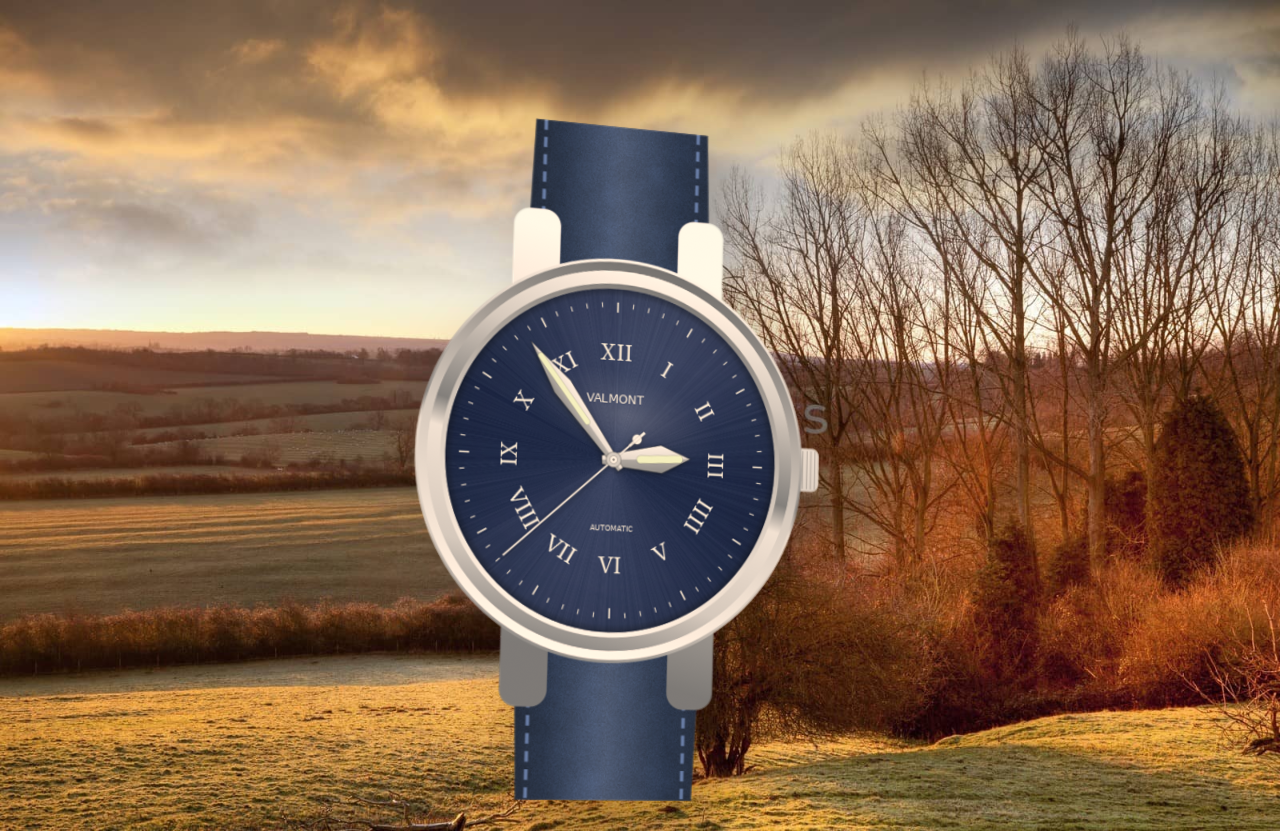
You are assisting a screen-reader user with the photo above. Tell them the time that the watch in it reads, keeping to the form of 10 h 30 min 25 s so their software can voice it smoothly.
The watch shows 2 h 53 min 38 s
